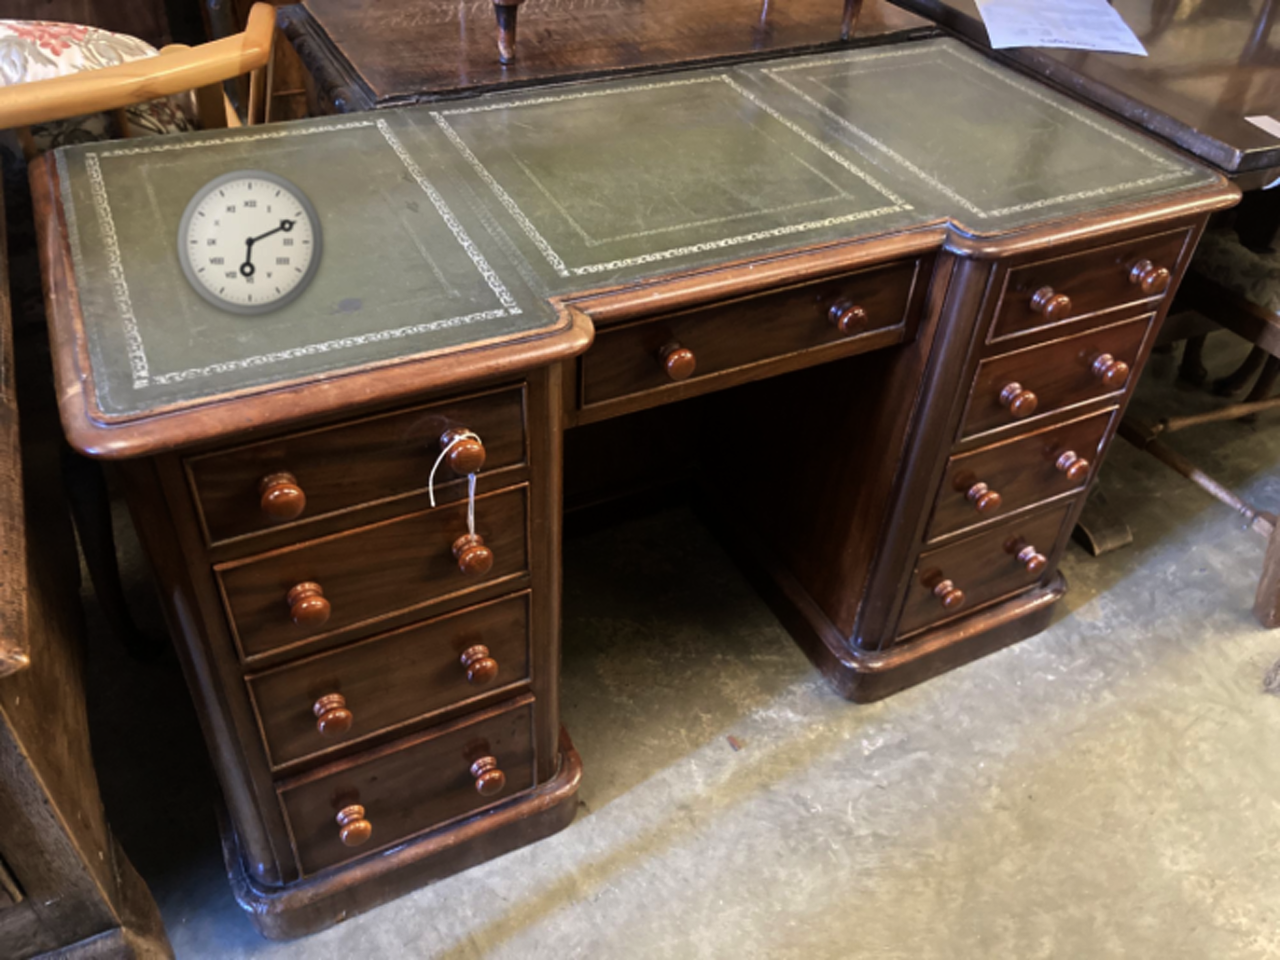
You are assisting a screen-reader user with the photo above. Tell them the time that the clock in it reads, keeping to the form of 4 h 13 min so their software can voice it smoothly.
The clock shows 6 h 11 min
